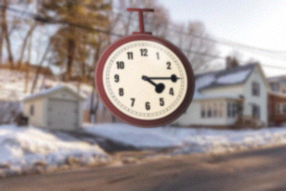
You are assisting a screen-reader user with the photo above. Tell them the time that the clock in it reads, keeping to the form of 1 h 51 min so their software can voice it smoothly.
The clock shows 4 h 15 min
